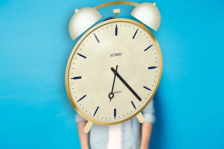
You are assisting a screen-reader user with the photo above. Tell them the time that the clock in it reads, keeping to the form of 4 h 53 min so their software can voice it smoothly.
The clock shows 6 h 23 min
